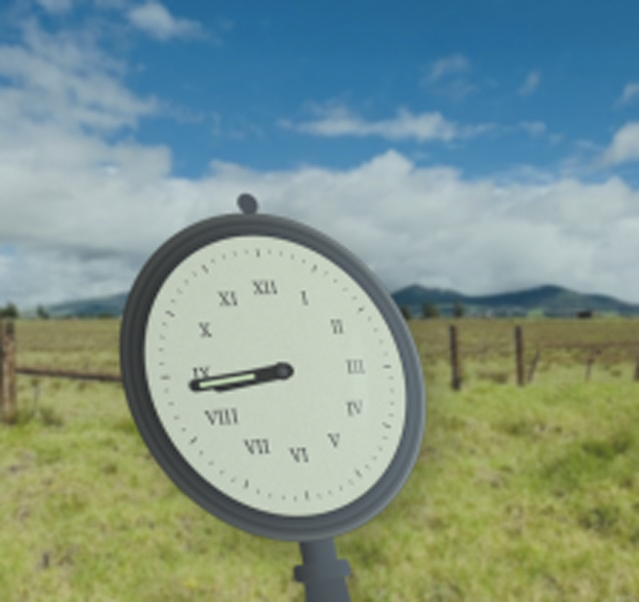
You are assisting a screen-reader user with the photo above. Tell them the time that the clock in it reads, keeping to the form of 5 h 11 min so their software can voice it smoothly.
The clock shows 8 h 44 min
